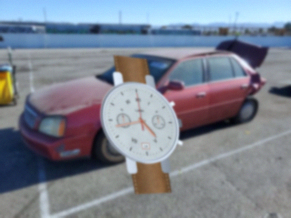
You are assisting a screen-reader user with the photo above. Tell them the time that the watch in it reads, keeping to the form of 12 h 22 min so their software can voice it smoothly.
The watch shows 4 h 43 min
